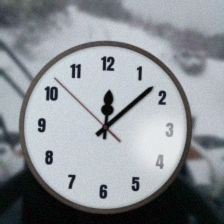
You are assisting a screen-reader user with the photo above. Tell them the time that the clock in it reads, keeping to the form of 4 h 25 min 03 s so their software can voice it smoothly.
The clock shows 12 h 07 min 52 s
